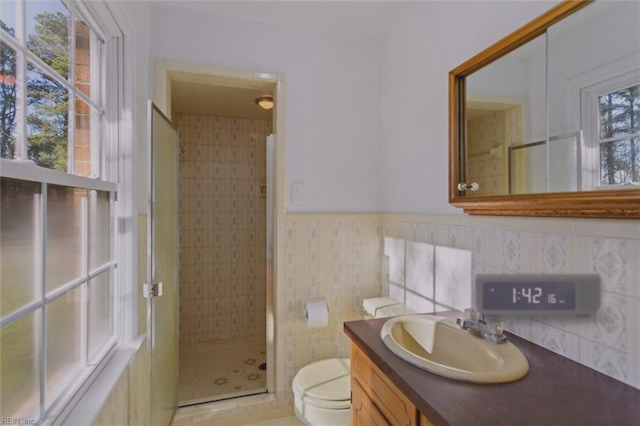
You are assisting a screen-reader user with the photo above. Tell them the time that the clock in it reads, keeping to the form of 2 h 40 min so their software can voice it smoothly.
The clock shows 1 h 42 min
